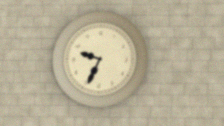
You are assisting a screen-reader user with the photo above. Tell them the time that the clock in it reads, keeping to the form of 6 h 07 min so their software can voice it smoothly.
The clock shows 9 h 34 min
